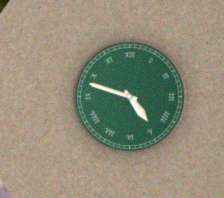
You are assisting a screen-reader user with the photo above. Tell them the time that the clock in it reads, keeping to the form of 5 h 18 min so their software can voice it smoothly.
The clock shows 4 h 48 min
